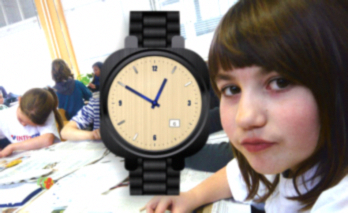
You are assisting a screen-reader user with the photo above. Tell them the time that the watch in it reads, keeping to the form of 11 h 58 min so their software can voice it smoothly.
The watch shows 12 h 50 min
